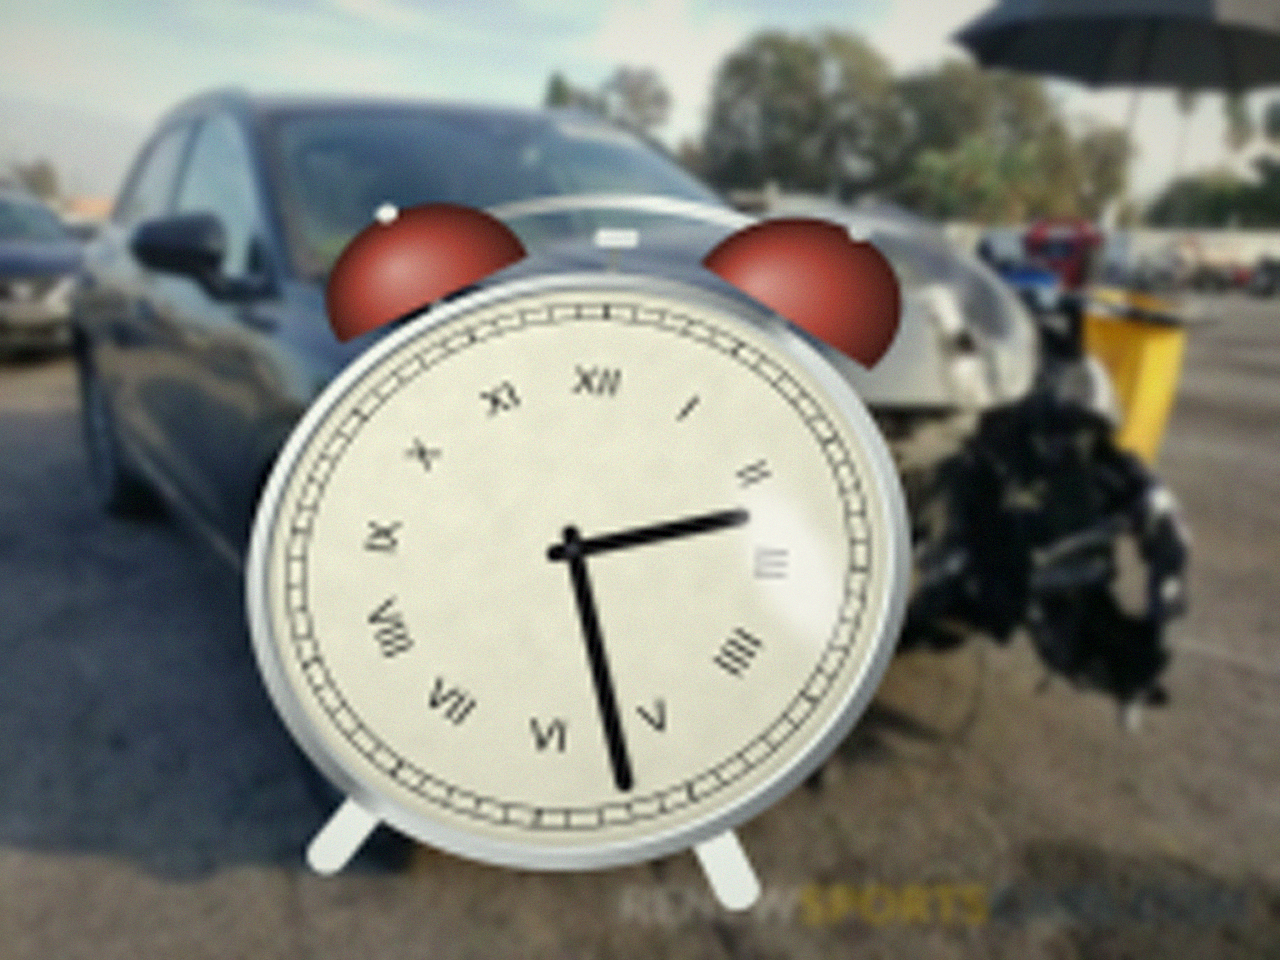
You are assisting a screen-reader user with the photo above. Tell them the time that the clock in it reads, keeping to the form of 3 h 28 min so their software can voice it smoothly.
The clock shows 2 h 27 min
